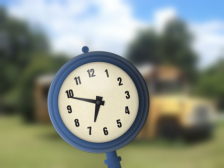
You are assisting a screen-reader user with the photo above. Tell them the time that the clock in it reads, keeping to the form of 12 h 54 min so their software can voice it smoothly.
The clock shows 6 h 49 min
